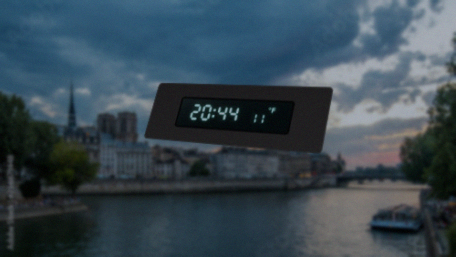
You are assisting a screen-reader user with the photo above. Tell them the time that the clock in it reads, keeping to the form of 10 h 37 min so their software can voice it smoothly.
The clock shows 20 h 44 min
